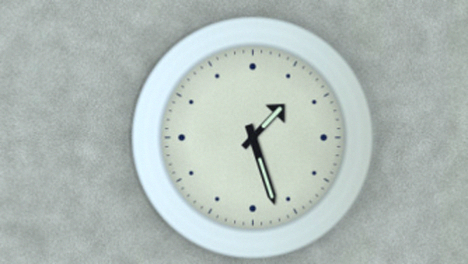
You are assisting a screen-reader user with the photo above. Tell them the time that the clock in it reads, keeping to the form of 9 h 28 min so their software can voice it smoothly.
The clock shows 1 h 27 min
